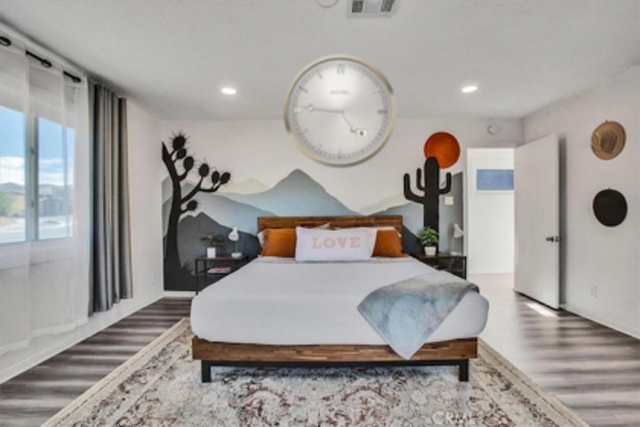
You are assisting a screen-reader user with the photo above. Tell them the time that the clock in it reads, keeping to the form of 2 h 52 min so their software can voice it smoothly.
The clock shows 4 h 46 min
